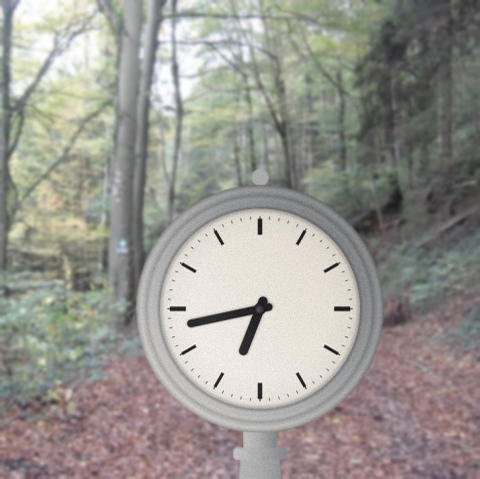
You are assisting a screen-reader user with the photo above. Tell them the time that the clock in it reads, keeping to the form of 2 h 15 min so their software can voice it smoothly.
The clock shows 6 h 43 min
